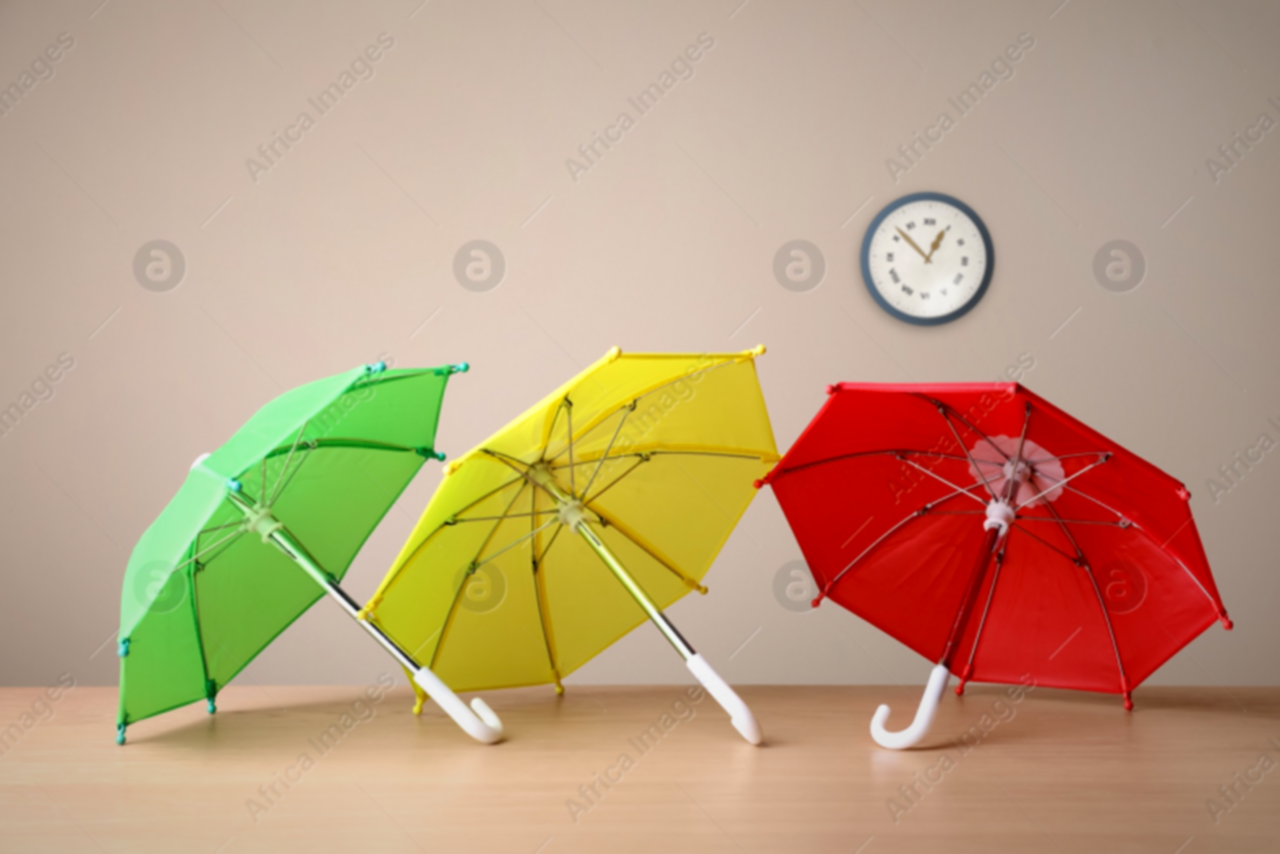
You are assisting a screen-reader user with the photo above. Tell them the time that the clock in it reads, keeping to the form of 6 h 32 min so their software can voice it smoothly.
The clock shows 12 h 52 min
